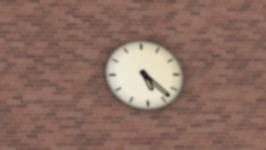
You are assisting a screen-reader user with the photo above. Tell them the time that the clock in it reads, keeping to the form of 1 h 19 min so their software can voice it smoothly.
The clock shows 5 h 23 min
